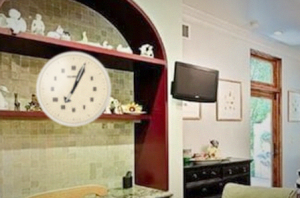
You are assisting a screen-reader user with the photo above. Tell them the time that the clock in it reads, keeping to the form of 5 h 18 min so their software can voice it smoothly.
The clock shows 7 h 04 min
